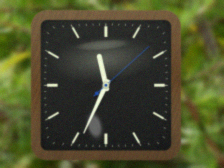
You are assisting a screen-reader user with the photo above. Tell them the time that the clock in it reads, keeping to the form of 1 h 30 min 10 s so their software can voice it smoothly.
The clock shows 11 h 34 min 08 s
